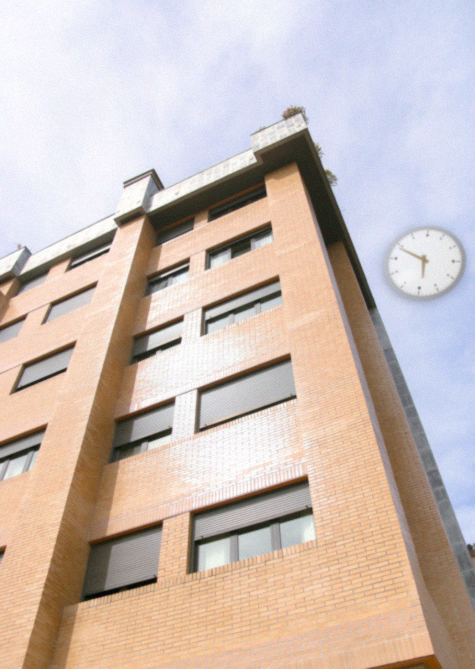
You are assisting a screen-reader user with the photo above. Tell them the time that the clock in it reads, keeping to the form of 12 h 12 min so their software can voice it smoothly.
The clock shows 5 h 49 min
